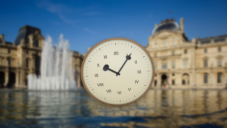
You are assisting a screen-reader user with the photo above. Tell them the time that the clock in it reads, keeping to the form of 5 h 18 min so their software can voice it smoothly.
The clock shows 10 h 06 min
